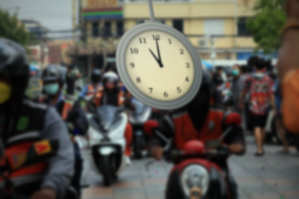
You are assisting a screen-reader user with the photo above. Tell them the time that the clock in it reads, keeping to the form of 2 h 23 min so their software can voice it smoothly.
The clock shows 11 h 00 min
